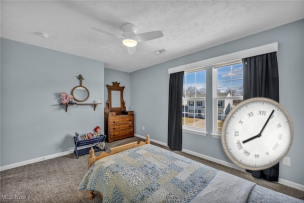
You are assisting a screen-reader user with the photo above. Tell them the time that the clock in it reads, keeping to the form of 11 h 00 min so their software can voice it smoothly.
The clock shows 8 h 04 min
